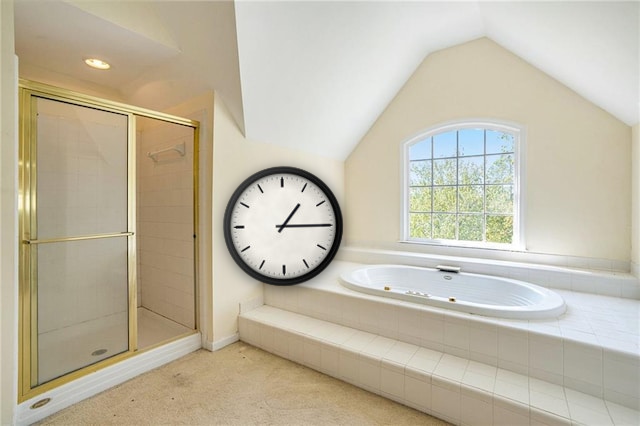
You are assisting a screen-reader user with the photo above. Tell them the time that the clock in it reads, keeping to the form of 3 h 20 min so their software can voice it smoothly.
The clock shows 1 h 15 min
